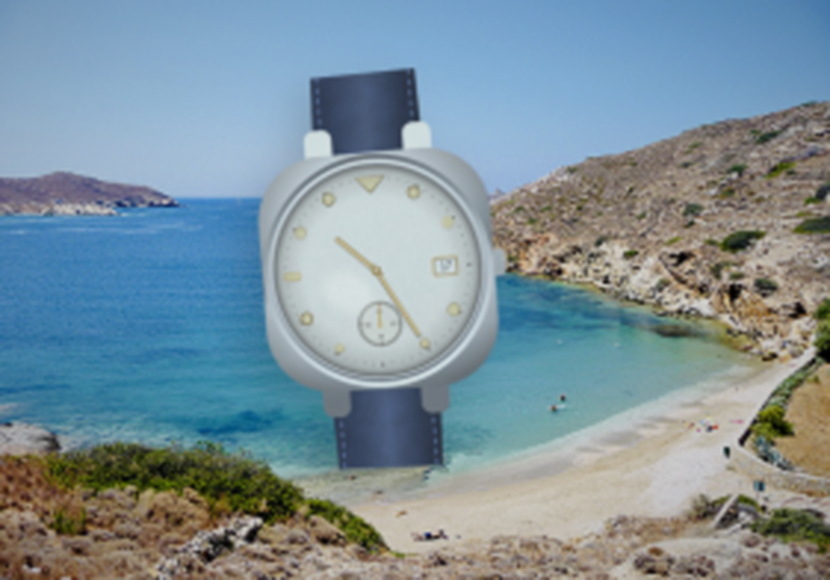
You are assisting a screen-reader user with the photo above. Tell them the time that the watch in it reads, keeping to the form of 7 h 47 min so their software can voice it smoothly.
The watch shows 10 h 25 min
